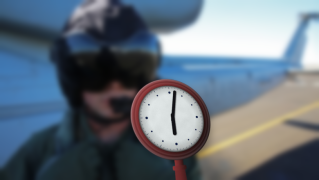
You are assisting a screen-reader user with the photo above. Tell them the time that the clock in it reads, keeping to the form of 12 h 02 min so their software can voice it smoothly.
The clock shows 6 h 02 min
